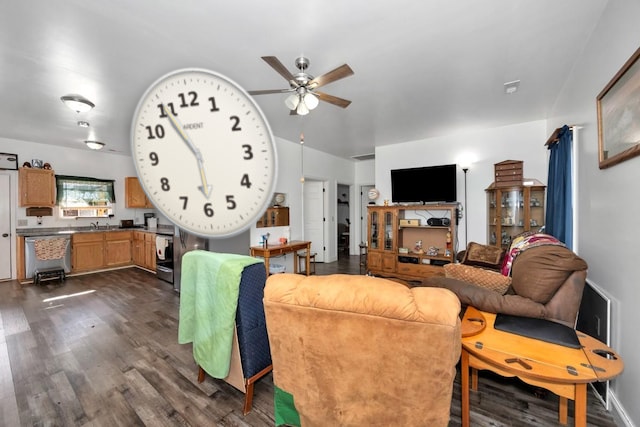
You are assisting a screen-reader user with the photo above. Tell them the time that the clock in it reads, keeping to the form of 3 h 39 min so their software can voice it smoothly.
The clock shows 5 h 55 min
